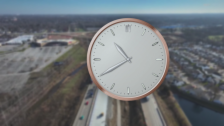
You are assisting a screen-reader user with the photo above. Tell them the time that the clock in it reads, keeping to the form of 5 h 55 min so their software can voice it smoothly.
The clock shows 10 h 40 min
